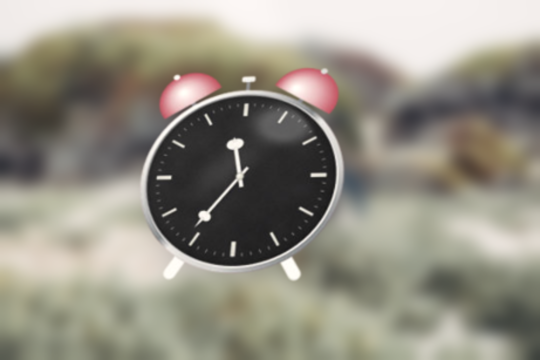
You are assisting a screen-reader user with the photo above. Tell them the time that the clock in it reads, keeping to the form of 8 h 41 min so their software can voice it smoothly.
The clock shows 11 h 36 min
